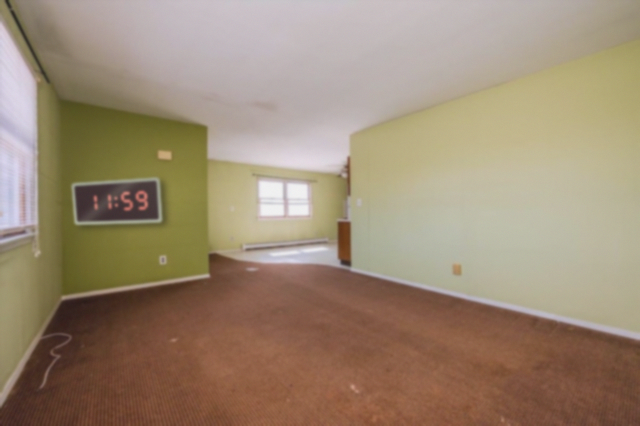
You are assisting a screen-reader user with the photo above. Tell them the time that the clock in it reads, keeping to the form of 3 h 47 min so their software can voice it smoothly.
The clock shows 11 h 59 min
